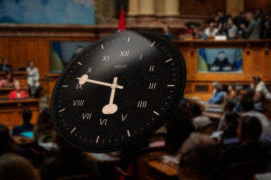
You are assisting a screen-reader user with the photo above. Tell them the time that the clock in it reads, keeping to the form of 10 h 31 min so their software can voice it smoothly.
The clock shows 5 h 47 min
